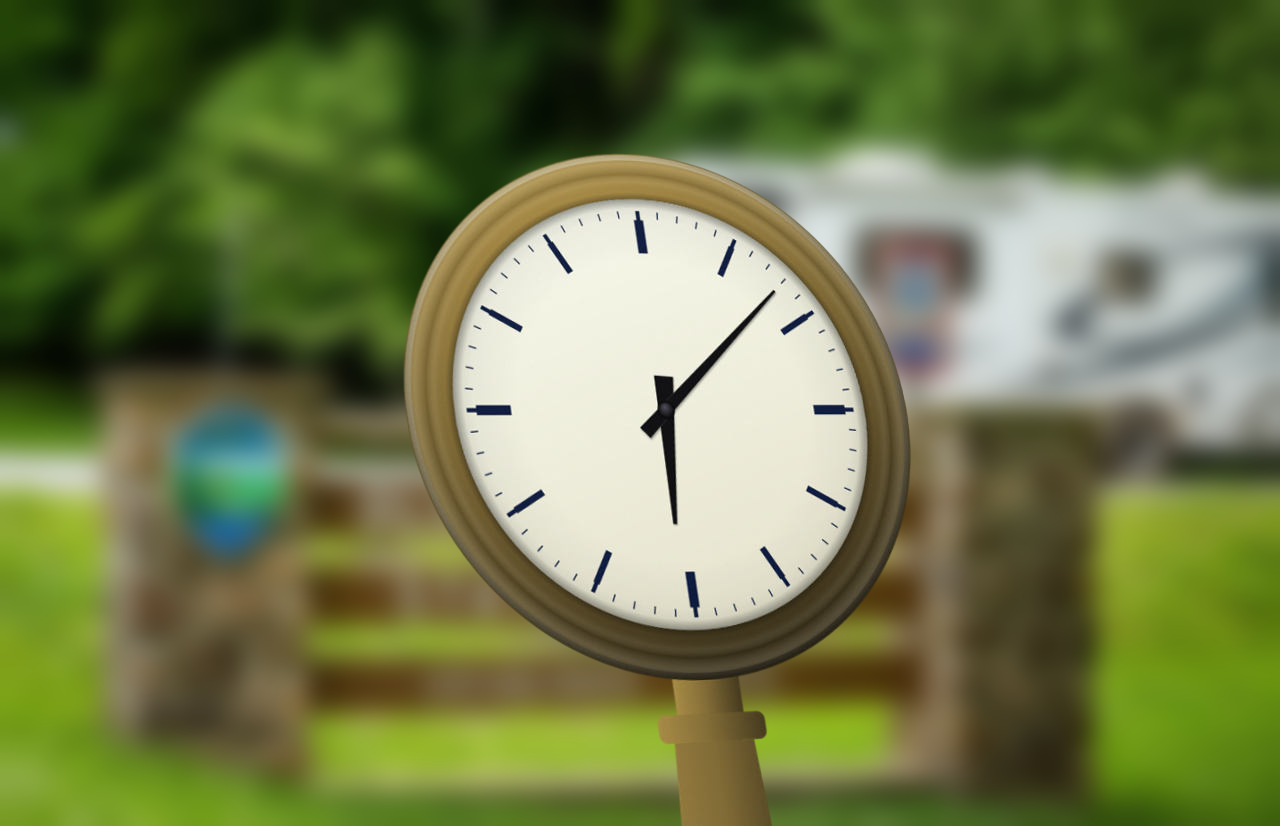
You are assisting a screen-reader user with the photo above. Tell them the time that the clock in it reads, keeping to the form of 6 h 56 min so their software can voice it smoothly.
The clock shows 6 h 08 min
